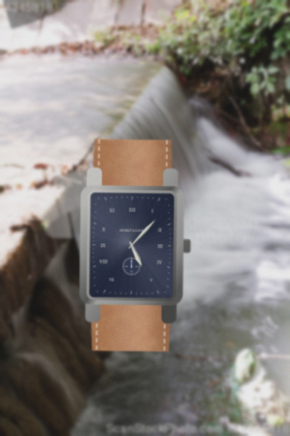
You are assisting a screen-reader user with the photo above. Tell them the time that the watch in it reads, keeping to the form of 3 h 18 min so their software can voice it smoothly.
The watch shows 5 h 07 min
